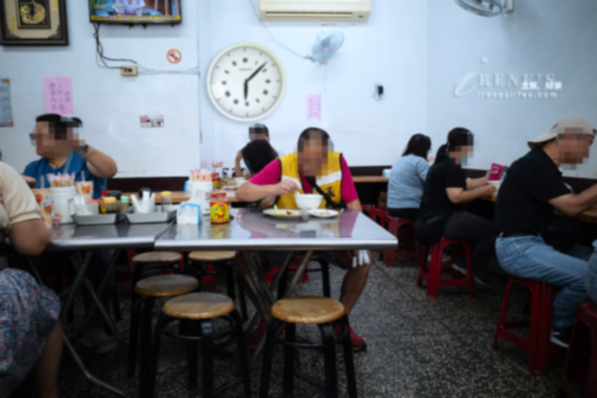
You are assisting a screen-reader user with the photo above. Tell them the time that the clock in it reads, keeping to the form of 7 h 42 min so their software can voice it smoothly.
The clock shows 6 h 08 min
